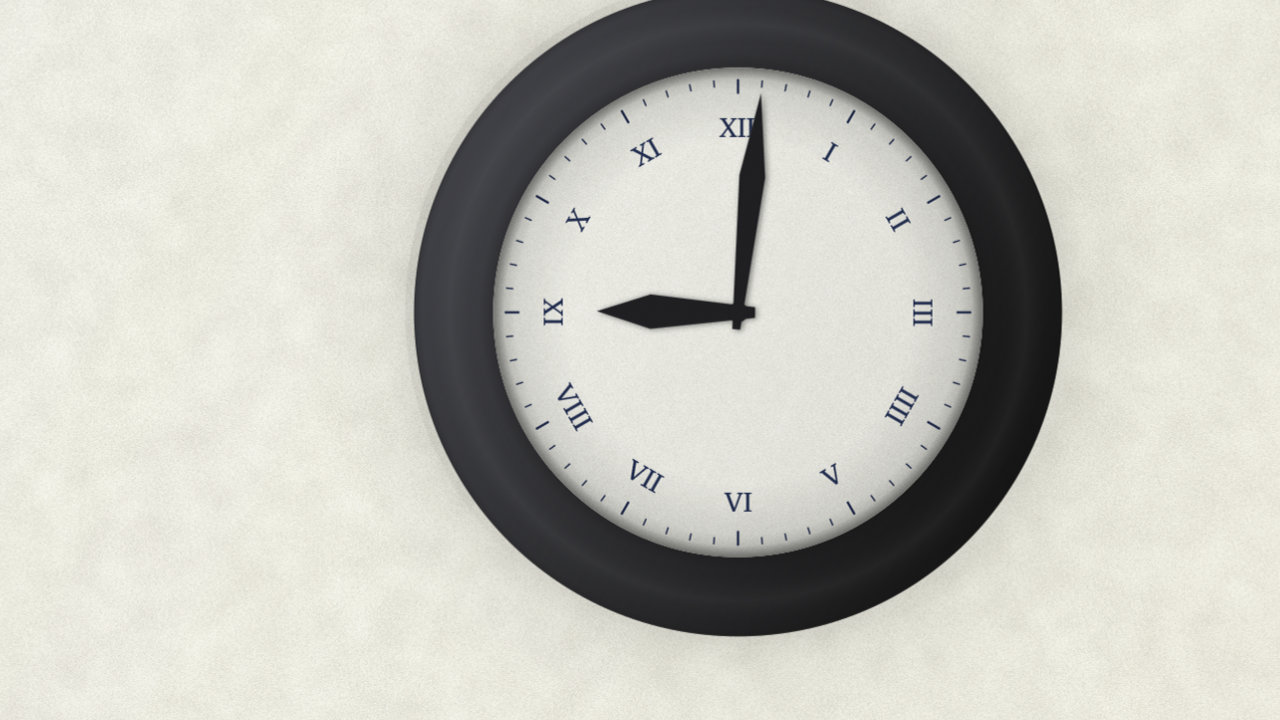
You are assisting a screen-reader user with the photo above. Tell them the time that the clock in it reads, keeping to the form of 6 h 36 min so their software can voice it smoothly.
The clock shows 9 h 01 min
